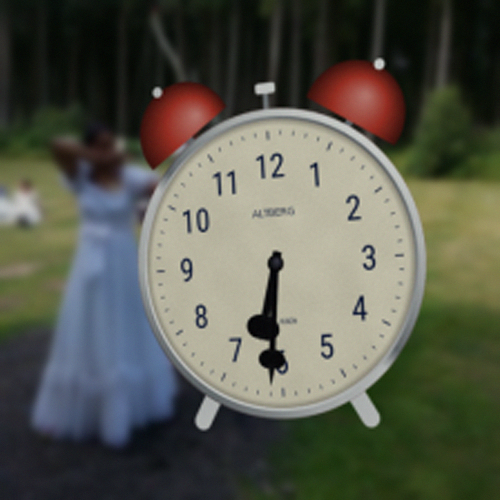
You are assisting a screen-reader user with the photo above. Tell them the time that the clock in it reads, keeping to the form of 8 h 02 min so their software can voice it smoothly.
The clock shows 6 h 31 min
